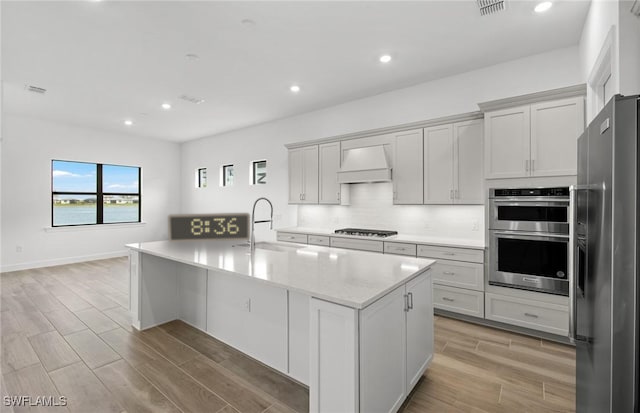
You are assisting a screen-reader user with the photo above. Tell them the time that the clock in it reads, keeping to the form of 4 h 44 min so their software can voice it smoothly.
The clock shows 8 h 36 min
